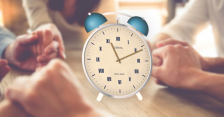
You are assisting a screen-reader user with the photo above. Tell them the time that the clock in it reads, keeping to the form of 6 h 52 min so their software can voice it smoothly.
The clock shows 11 h 11 min
